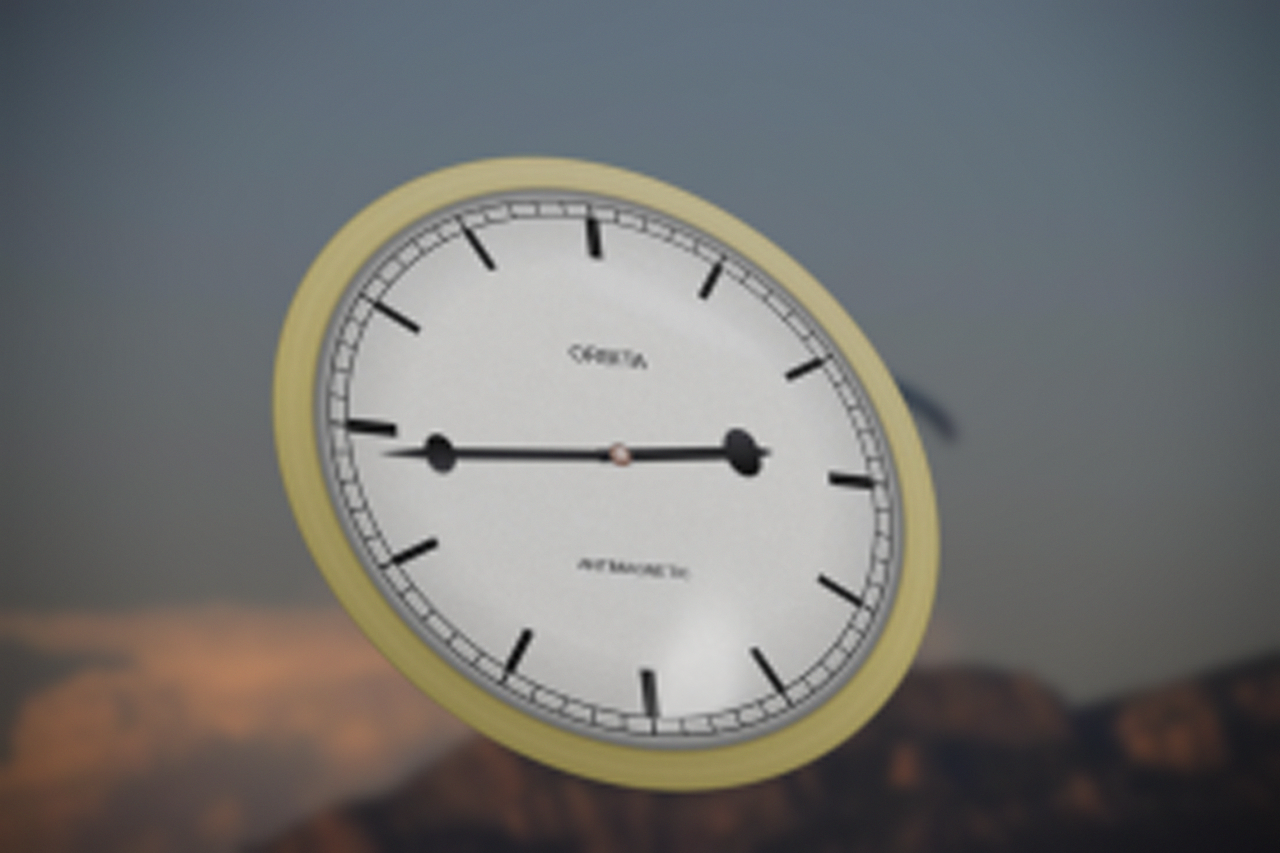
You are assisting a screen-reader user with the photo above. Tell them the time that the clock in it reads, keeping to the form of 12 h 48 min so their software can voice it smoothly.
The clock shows 2 h 44 min
